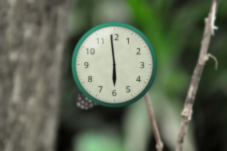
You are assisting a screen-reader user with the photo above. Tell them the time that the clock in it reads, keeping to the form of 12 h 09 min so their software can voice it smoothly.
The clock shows 5 h 59 min
